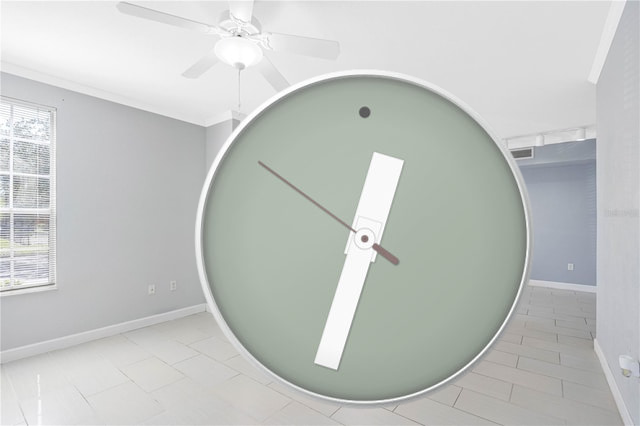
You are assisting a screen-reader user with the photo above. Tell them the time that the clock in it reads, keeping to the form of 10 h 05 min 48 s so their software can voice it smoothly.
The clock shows 12 h 32 min 51 s
